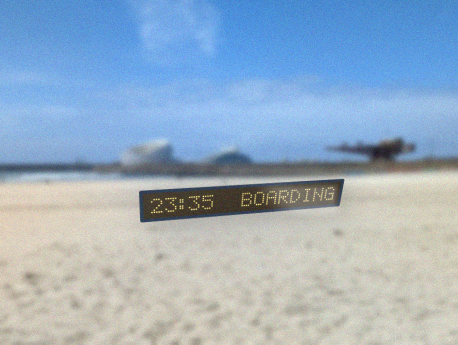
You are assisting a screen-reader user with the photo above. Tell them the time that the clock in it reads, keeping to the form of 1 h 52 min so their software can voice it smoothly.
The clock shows 23 h 35 min
